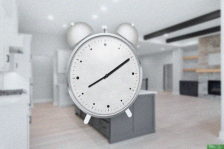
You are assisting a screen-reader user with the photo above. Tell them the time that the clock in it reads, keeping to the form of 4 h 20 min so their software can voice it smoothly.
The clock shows 8 h 10 min
